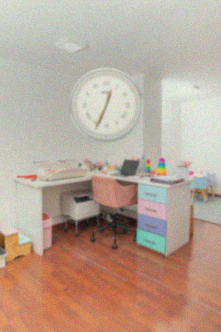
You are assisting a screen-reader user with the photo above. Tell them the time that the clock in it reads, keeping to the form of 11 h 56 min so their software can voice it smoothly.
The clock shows 12 h 34 min
